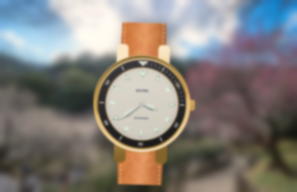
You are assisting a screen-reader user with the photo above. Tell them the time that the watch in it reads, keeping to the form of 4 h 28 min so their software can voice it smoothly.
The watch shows 3 h 39 min
